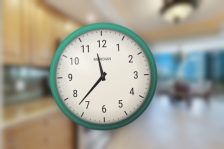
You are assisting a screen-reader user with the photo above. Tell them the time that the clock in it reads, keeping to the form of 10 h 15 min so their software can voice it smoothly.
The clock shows 11 h 37 min
